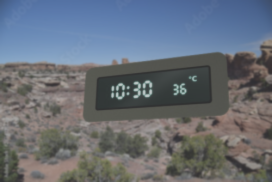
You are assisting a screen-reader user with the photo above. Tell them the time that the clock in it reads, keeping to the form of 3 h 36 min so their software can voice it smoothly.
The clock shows 10 h 30 min
